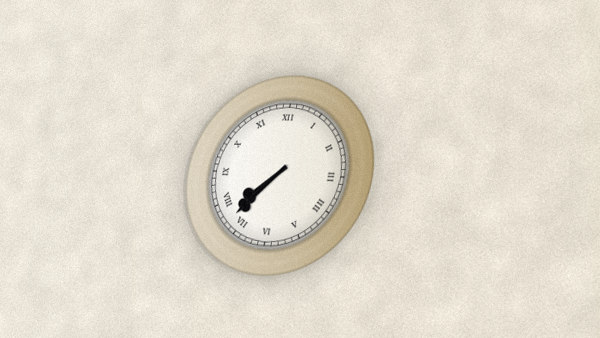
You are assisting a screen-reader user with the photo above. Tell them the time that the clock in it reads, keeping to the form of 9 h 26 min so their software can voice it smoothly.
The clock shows 7 h 37 min
